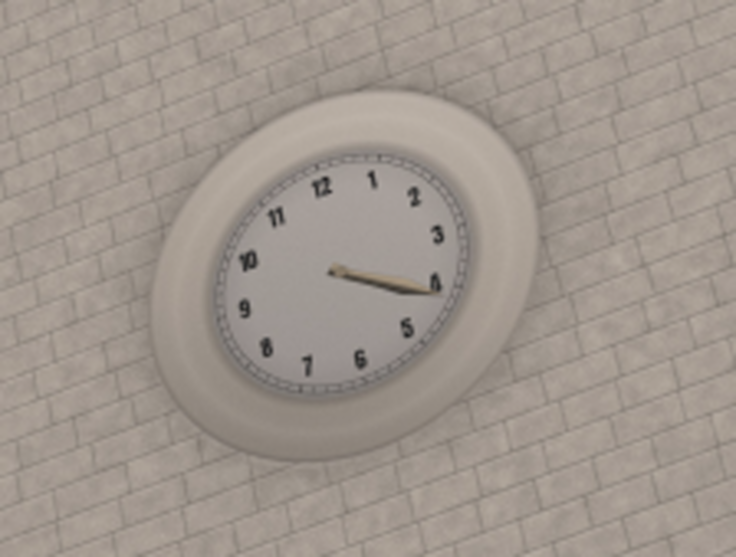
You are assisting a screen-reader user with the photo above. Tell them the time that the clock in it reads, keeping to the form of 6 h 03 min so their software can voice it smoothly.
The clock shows 4 h 21 min
